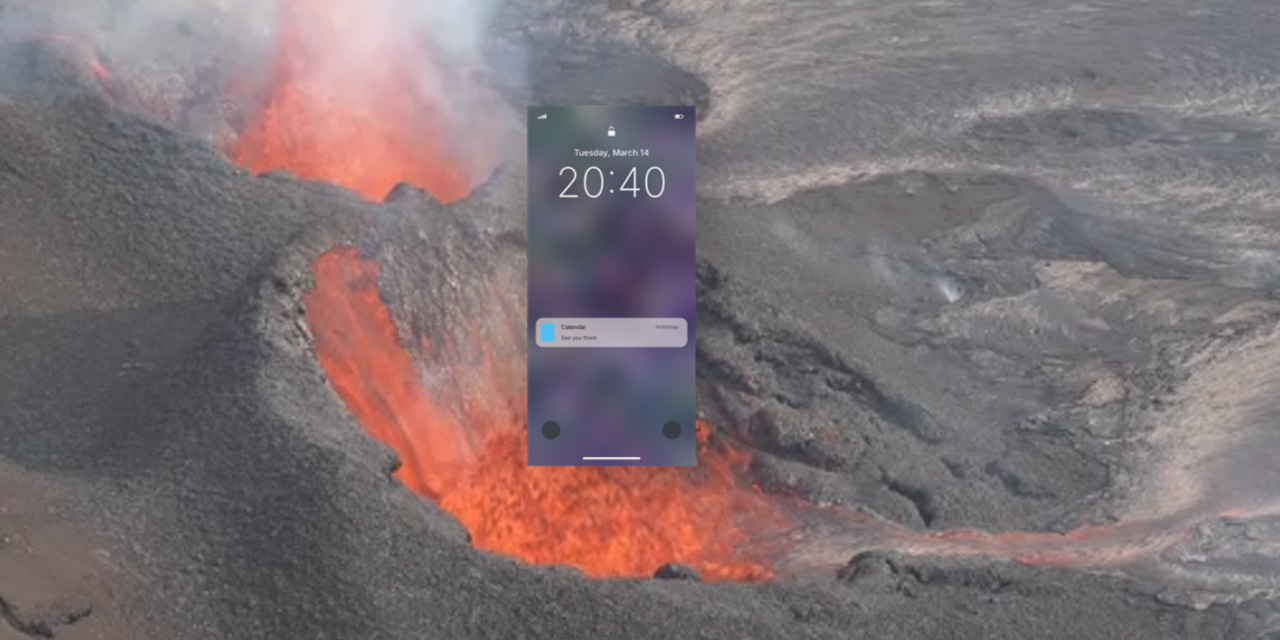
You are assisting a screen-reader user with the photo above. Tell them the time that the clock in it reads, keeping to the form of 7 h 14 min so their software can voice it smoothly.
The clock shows 20 h 40 min
